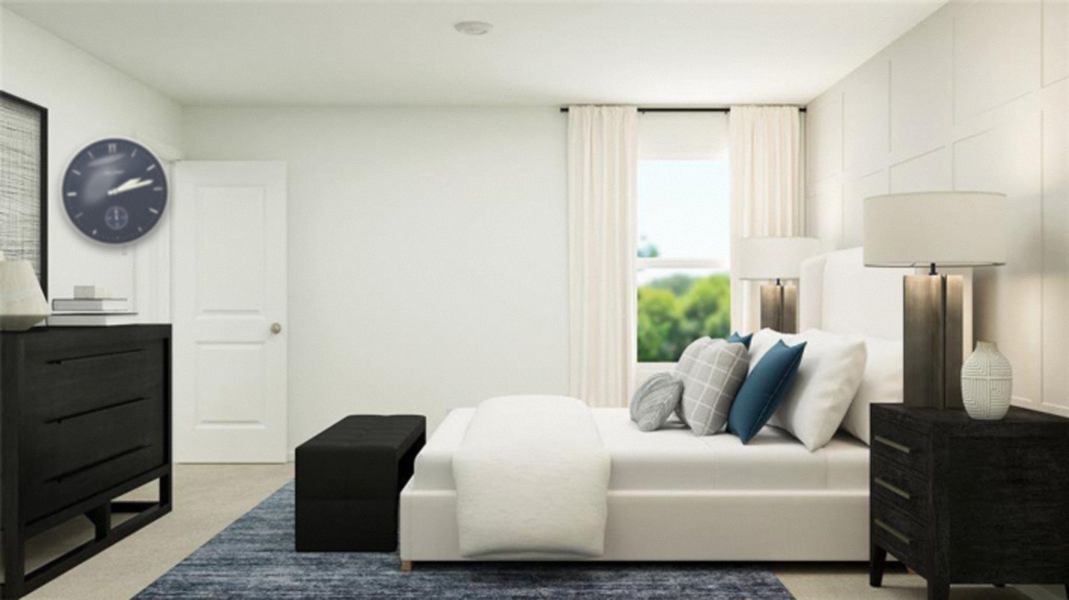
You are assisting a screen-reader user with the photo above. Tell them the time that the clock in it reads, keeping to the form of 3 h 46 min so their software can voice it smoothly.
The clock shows 2 h 13 min
